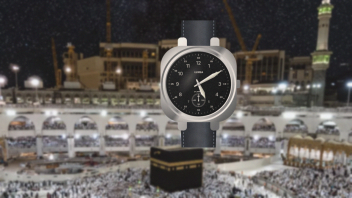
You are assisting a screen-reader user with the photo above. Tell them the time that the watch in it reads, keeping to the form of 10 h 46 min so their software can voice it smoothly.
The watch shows 5 h 10 min
